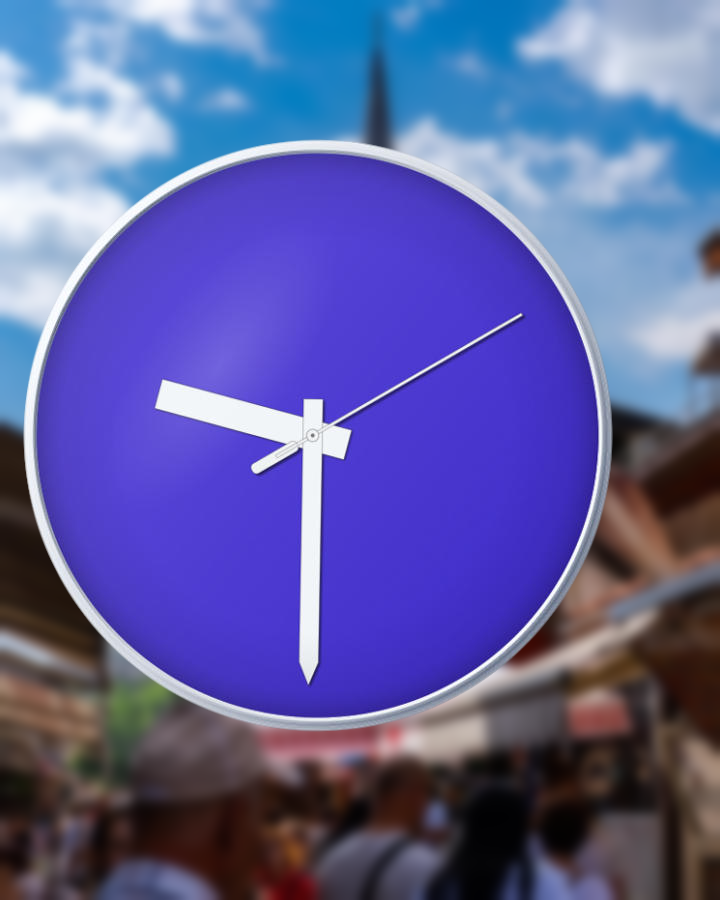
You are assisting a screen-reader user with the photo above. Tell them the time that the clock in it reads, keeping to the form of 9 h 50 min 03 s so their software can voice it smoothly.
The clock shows 9 h 30 min 10 s
